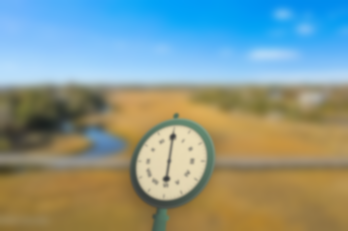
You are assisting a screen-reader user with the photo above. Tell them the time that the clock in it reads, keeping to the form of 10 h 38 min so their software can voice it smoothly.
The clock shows 6 h 00 min
